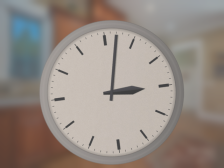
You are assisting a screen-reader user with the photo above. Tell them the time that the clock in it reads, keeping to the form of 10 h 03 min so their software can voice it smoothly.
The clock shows 3 h 02 min
